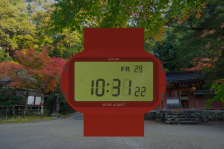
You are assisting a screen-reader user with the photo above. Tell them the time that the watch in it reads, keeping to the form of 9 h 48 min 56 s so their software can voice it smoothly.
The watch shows 10 h 31 min 22 s
